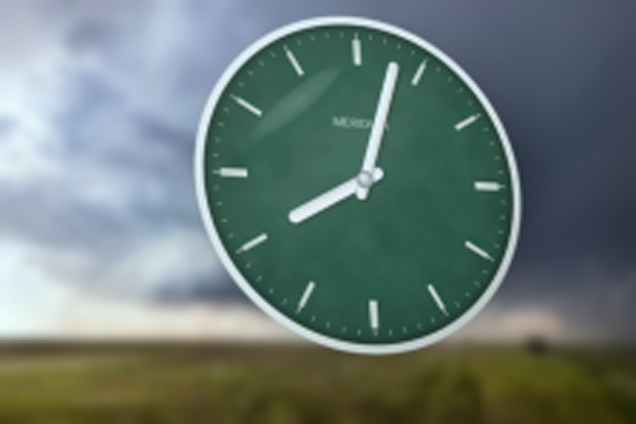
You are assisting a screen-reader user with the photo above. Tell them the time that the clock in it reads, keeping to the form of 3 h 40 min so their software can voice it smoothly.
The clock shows 8 h 03 min
